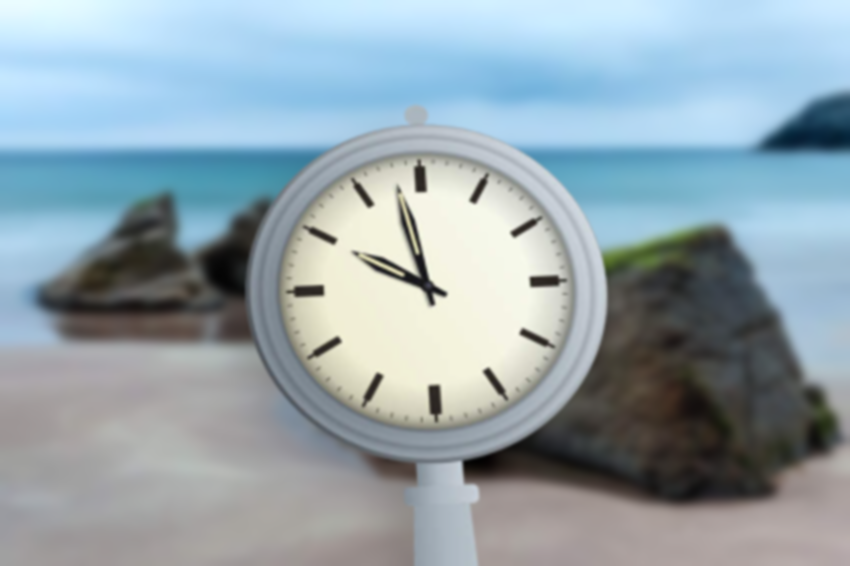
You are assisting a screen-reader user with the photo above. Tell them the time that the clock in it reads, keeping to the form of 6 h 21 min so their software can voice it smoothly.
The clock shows 9 h 58 min
